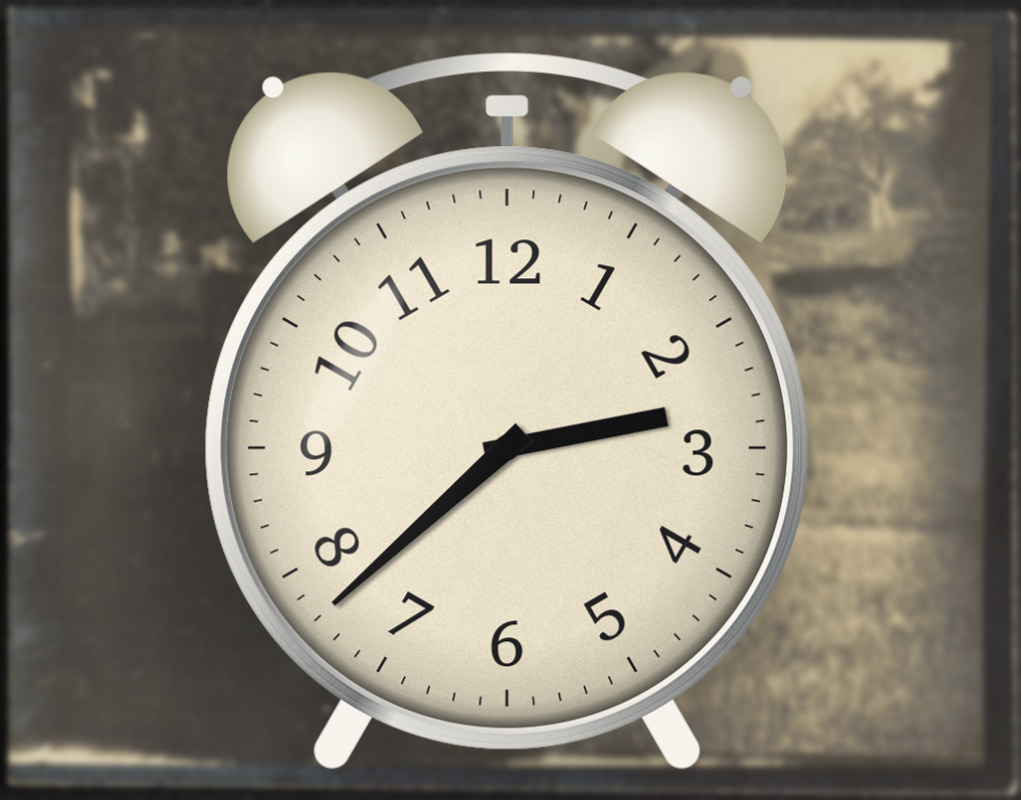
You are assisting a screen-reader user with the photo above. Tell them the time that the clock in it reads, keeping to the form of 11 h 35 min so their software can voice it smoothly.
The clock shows 2 h 38 min
